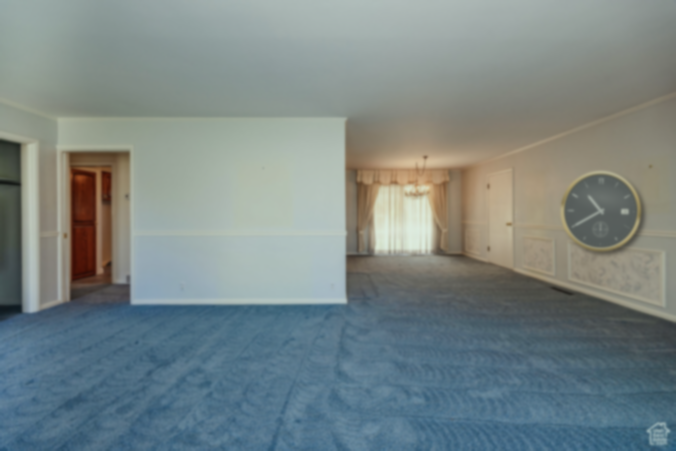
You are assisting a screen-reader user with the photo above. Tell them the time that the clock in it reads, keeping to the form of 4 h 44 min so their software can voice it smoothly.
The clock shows 10 h 40 min
